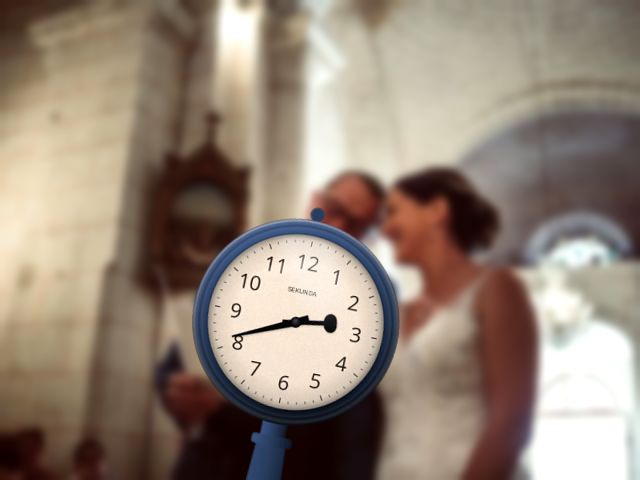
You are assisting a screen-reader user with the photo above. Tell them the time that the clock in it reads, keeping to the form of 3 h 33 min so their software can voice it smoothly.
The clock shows 2 h 41 min
